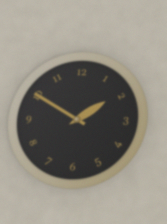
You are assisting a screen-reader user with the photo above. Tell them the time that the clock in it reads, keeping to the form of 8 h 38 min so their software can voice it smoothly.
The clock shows 1 h 50 min
